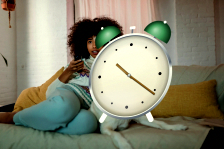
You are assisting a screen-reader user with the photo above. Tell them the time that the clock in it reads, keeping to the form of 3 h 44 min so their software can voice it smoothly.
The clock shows 10 h 21 min
